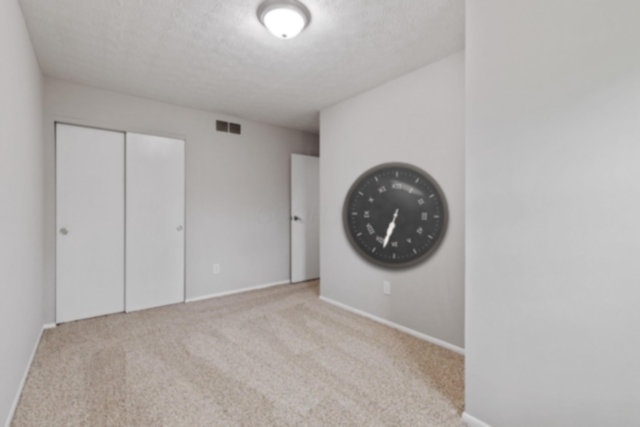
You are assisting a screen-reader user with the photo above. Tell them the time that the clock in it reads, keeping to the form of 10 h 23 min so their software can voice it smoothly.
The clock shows 6 h 33 min
